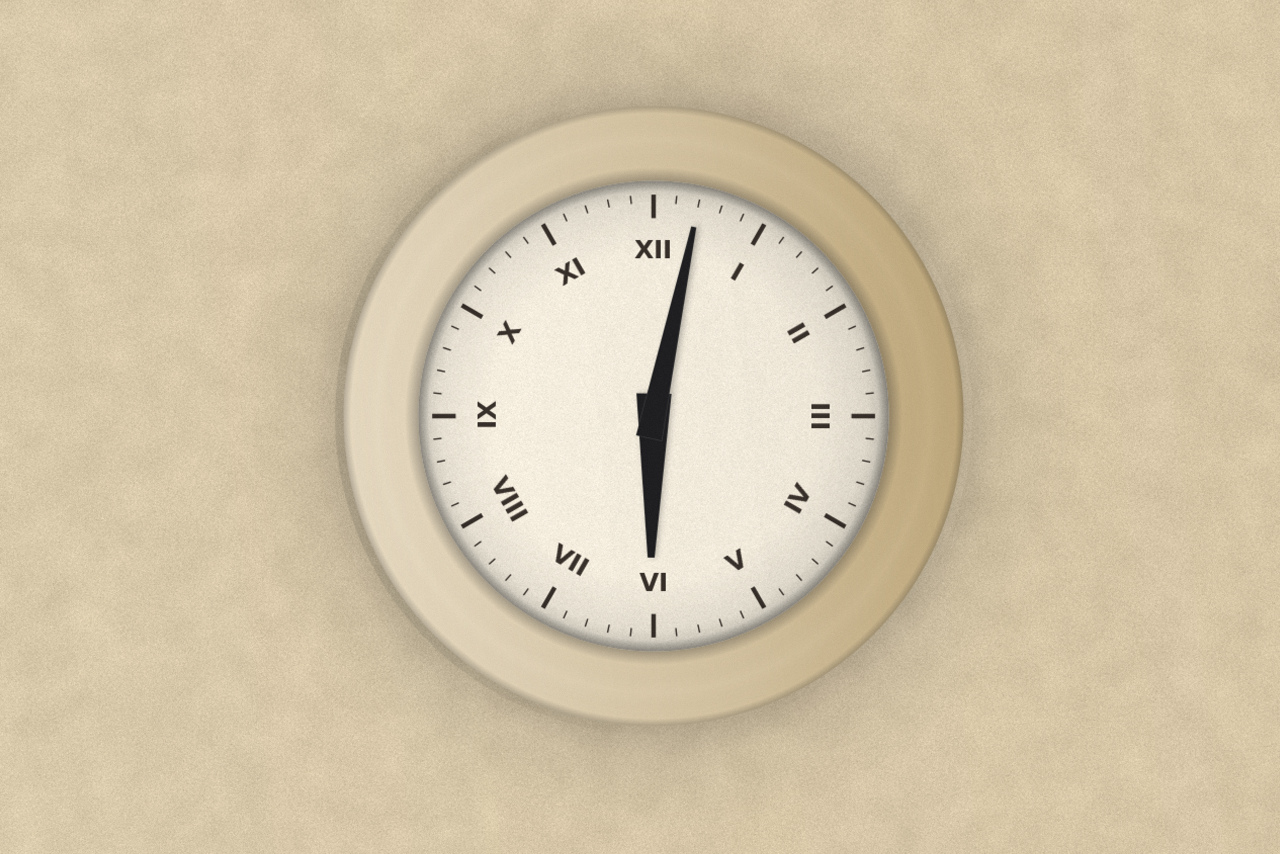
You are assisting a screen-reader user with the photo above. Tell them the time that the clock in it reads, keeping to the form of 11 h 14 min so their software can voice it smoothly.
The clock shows 6 h 02 min
